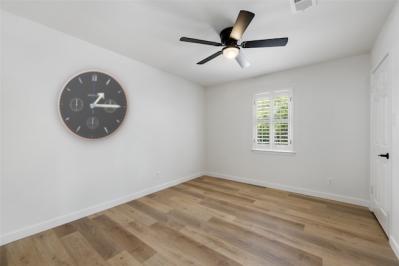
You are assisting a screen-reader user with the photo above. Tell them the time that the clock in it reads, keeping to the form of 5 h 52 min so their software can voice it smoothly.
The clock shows 1 h 15 min
